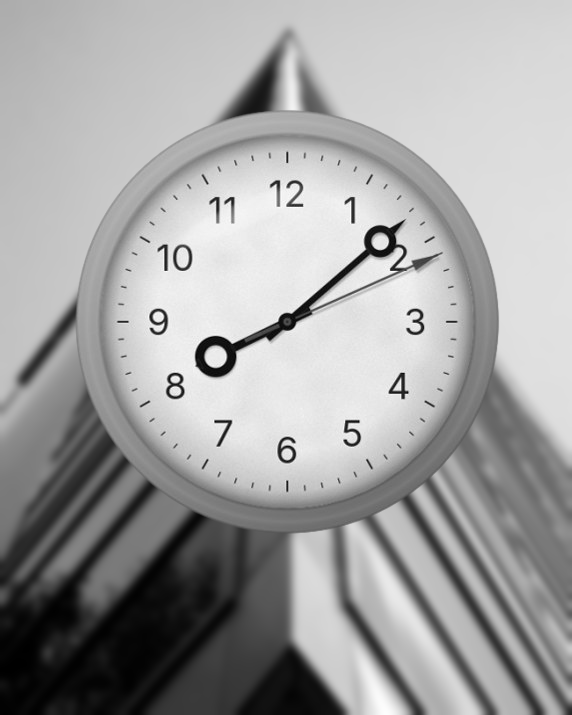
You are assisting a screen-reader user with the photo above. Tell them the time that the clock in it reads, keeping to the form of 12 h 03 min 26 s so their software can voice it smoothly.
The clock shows 8 h 08 min 11 s
